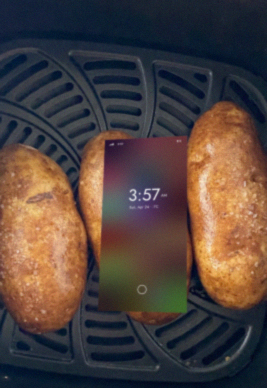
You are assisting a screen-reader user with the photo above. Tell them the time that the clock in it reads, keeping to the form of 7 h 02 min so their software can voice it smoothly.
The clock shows 3 h 57 min
